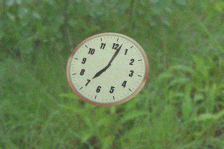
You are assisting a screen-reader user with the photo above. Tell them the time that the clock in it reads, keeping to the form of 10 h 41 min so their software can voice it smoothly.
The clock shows 7 h 02 min
